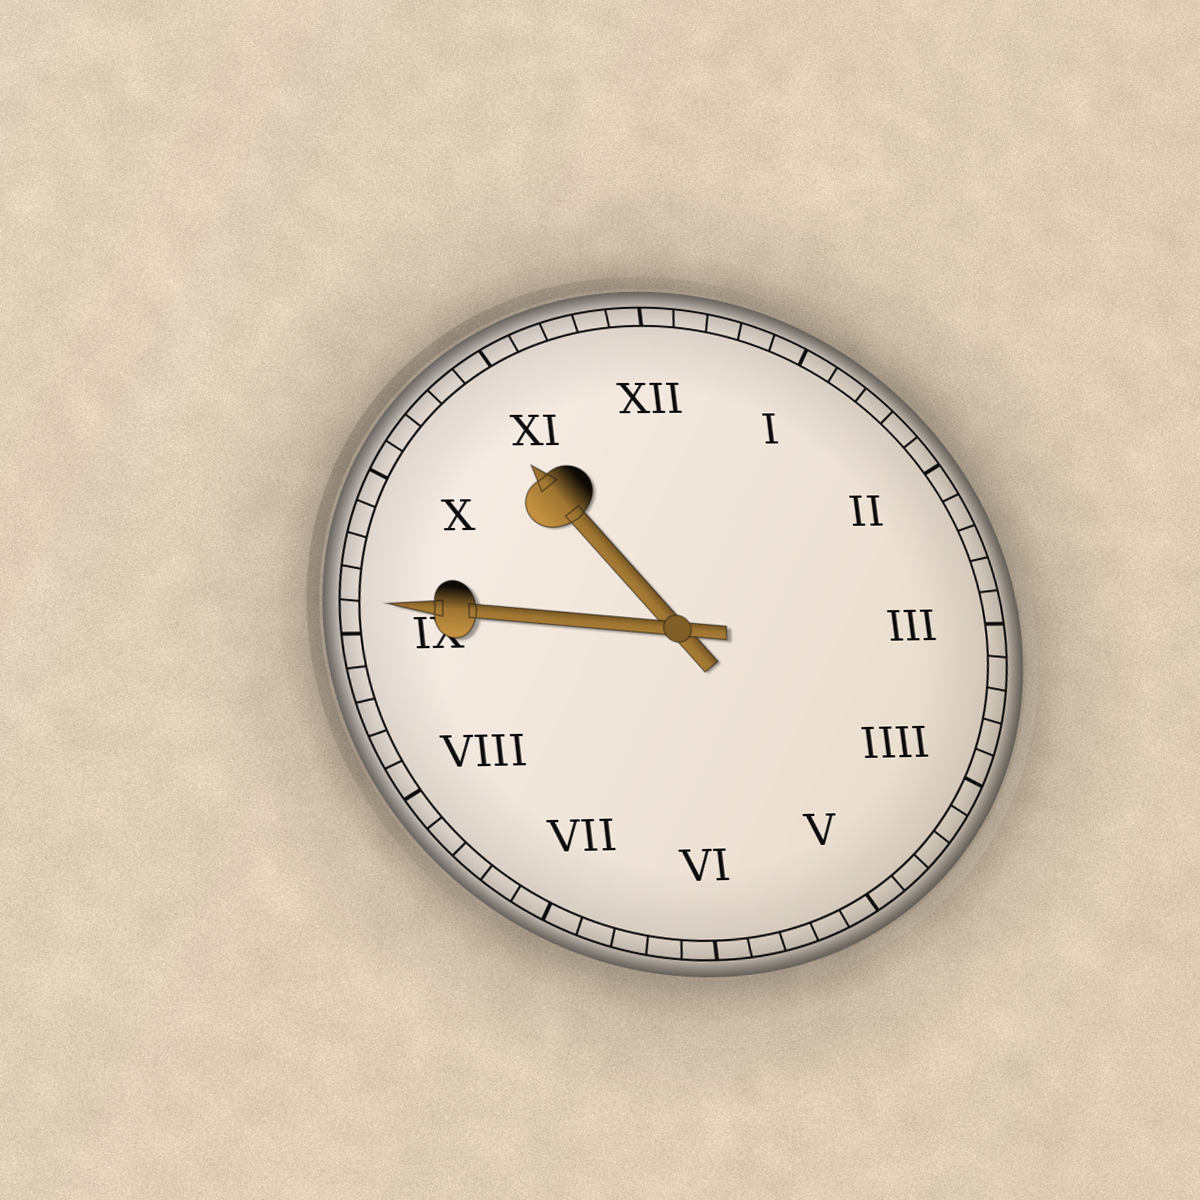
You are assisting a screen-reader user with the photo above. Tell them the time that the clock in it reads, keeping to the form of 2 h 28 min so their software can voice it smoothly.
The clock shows 10 h 46 min
